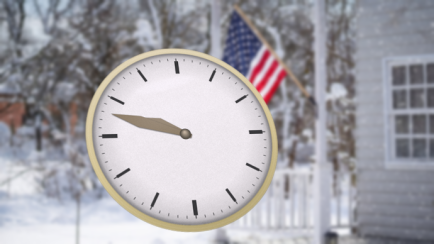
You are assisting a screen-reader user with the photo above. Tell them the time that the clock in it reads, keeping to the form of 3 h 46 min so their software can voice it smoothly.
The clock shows 9 h 48 min
